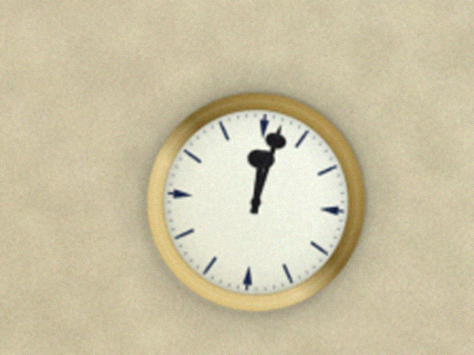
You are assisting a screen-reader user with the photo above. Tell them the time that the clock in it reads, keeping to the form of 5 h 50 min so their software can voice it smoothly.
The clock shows 12 h 02 min
